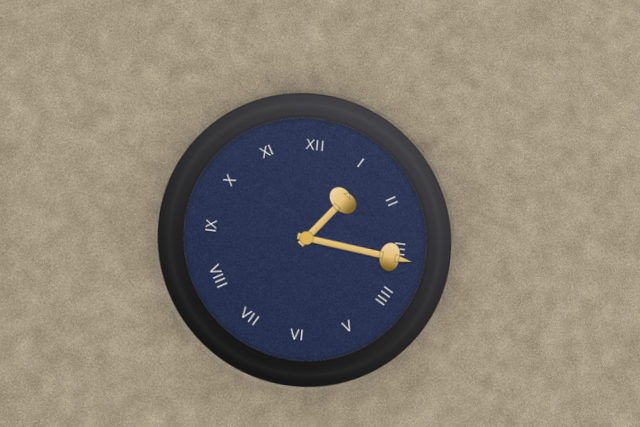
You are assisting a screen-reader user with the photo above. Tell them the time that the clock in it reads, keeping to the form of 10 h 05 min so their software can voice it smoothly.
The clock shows 1 h 16 min
